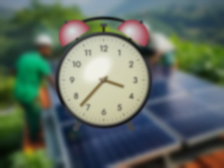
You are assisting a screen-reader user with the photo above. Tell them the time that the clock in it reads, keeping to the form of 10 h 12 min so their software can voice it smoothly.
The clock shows 3 h 37 min
